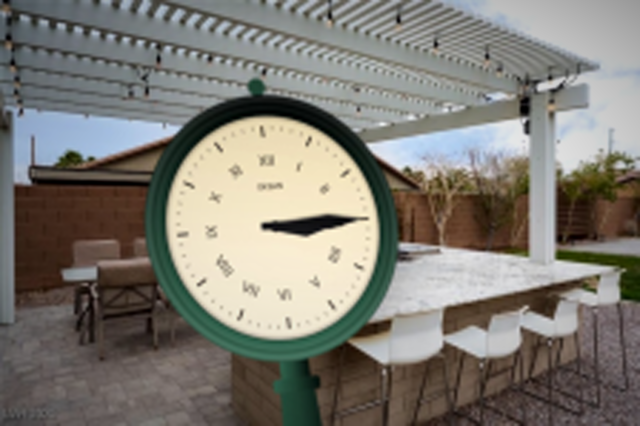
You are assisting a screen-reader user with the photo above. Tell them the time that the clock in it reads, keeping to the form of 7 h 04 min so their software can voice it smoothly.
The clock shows 3 h 15 min
